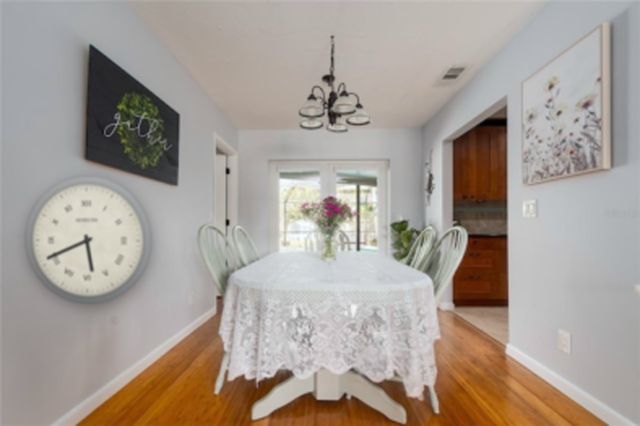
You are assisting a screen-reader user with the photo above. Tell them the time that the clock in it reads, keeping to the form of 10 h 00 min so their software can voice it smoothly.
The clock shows 5 h 41 min
